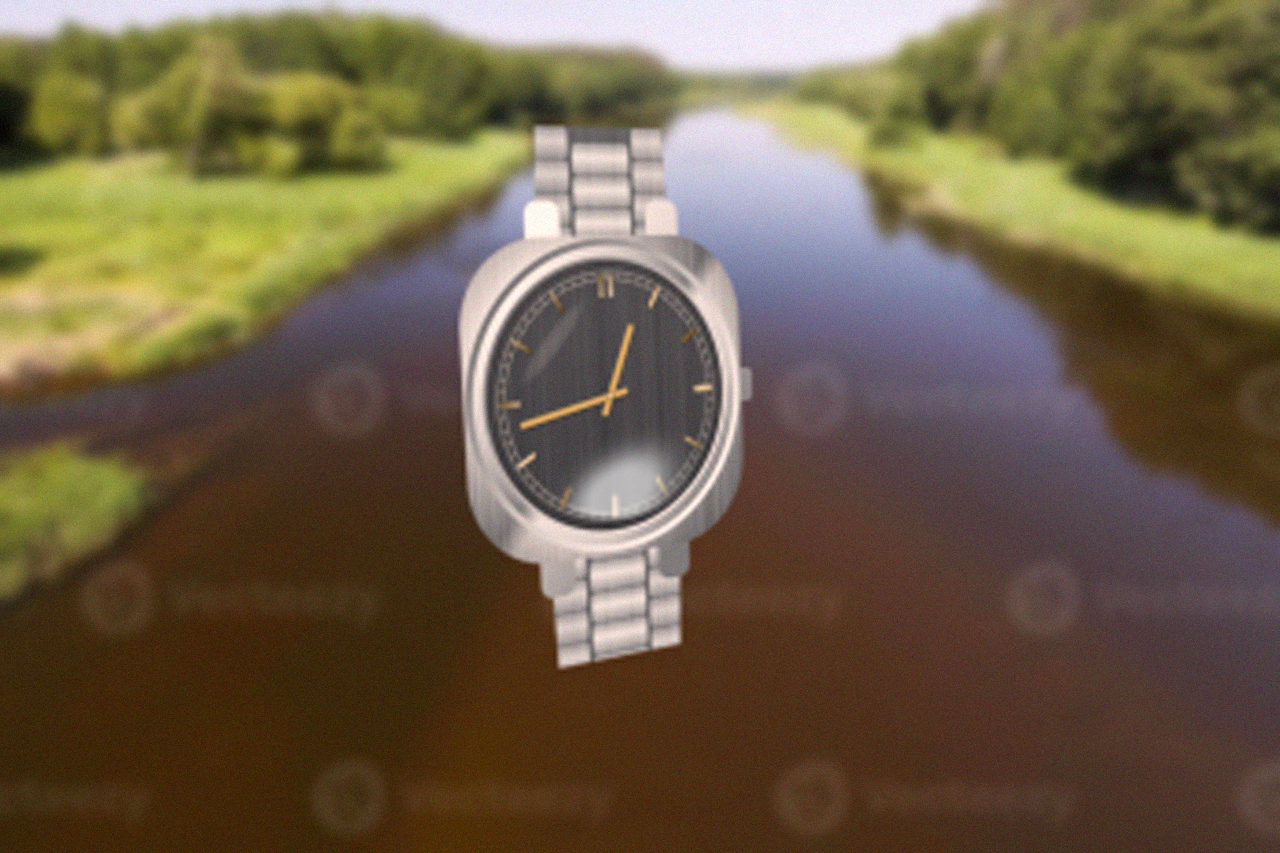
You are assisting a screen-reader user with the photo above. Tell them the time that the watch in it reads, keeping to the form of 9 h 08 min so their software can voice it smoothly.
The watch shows 12 h 43 min
